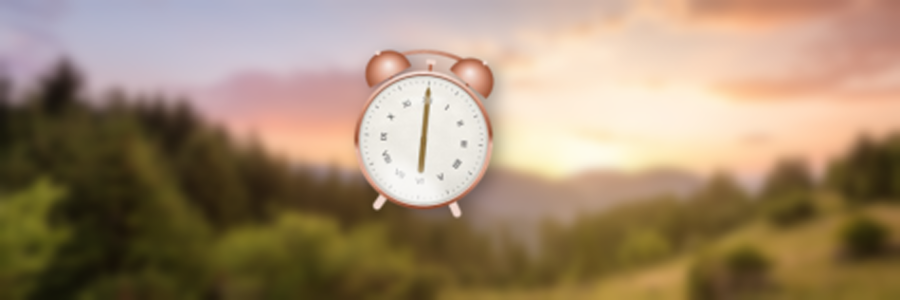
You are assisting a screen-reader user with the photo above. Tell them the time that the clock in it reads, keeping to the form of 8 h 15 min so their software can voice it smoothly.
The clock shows 6 h 00 min
